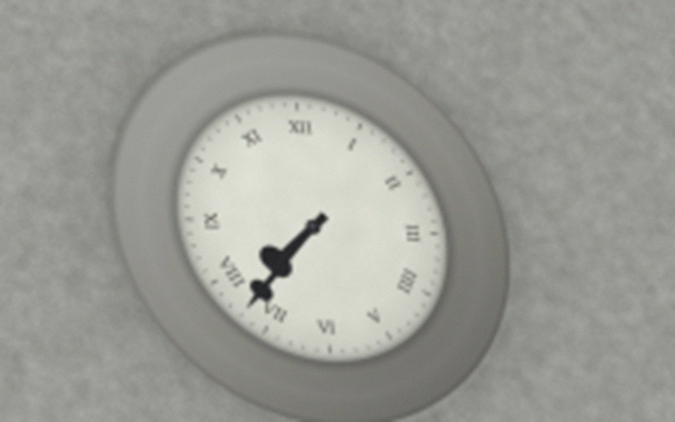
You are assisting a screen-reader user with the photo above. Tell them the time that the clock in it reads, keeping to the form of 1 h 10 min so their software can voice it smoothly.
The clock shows 7 h 37 min
